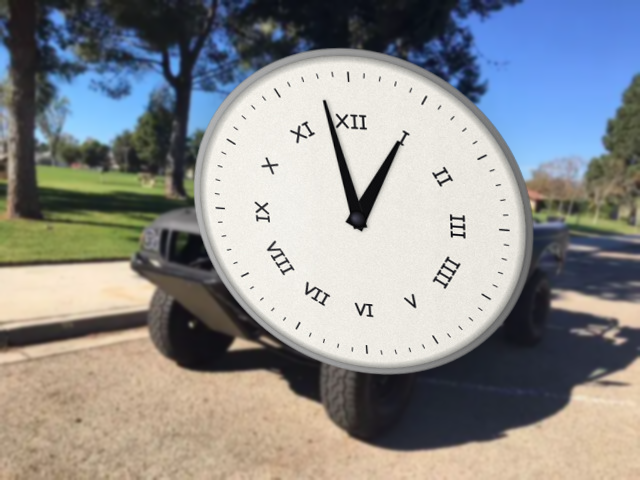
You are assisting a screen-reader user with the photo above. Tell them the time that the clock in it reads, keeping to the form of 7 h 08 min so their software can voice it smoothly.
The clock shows 12 h 58 min
